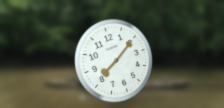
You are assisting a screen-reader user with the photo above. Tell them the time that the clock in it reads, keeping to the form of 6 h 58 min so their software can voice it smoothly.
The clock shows 8 h 10 min
